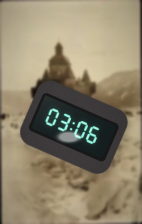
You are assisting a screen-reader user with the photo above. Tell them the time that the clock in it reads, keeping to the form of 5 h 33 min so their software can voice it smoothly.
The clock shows 3 h 06 min
